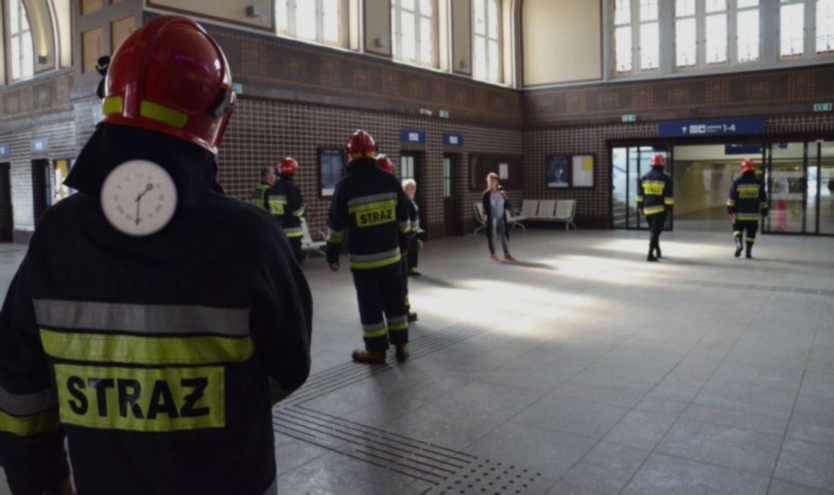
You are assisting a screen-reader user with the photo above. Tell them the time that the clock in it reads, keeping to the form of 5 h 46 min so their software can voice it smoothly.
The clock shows 1 h 31 min
